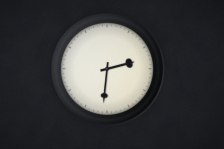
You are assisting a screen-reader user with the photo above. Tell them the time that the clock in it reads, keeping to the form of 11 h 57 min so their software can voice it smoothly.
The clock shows 2 h 31 min
